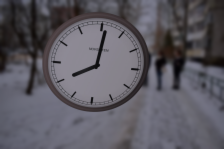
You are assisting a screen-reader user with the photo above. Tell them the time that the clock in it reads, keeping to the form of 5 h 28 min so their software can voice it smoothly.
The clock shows 8 h 01 min
